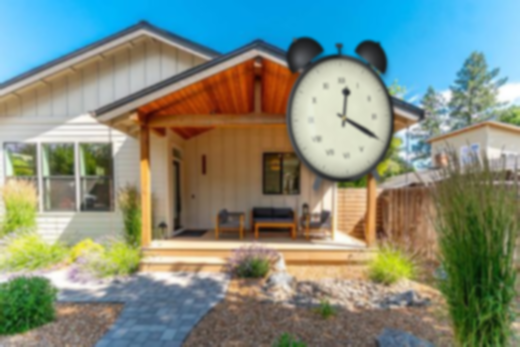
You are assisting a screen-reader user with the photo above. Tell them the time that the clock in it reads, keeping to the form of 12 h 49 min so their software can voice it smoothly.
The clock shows 12 h 20 min
